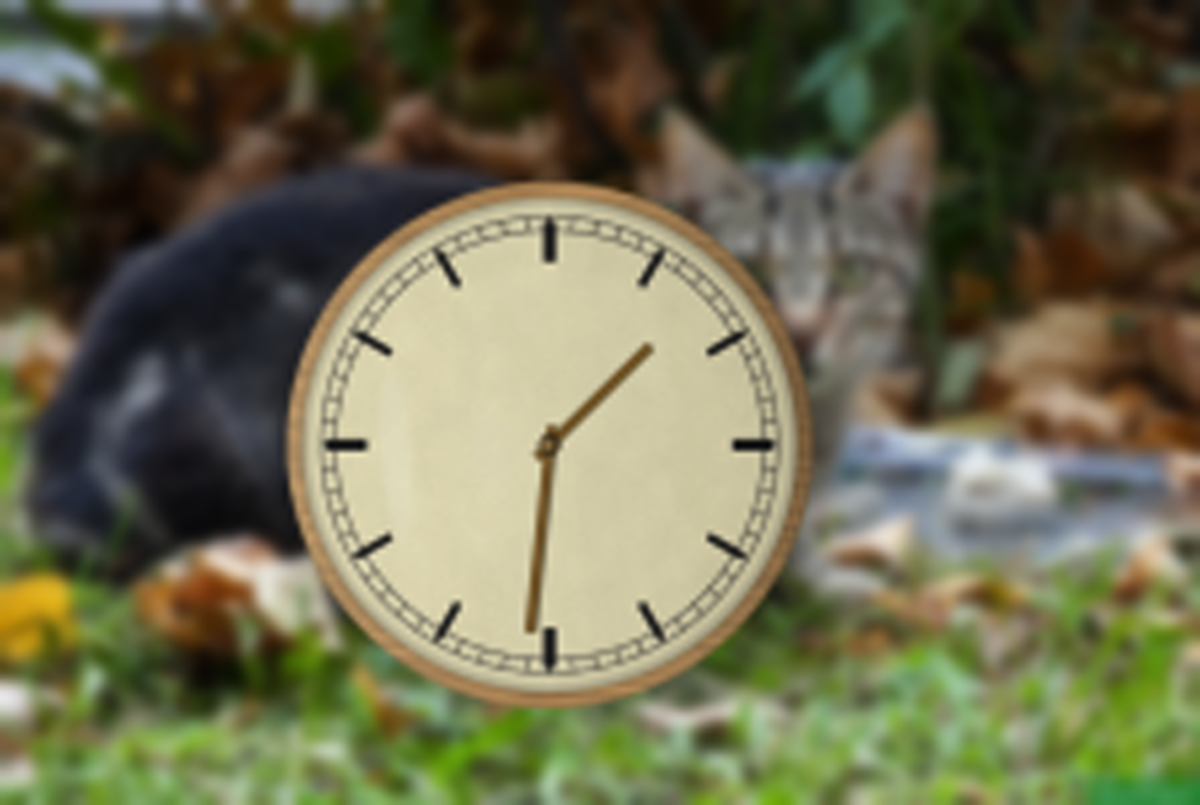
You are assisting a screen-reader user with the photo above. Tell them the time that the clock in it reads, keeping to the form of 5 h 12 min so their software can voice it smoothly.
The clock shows 1 h 31 min
